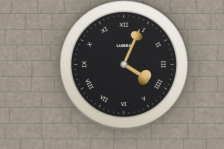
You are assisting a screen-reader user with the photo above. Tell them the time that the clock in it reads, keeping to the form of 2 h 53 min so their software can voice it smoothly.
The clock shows 4 h 04 min
